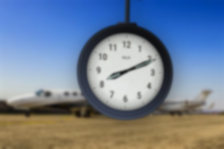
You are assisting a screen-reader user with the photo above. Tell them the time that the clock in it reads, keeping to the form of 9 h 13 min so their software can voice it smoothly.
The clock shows 8 h 11 min
